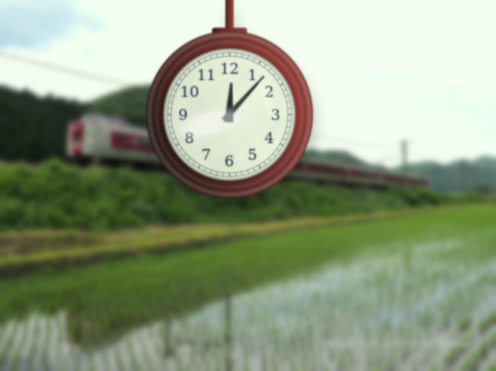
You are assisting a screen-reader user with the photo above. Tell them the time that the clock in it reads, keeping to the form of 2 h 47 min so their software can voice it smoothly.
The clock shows 12 h 07 min
